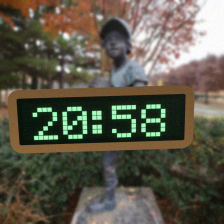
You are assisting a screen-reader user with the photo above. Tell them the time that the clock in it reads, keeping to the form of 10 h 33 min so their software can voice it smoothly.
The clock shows 20 h 58 min
